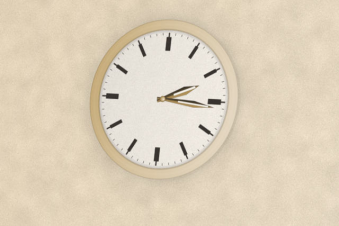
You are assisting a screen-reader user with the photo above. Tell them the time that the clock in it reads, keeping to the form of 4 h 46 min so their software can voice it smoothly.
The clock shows 2 h 16 min
